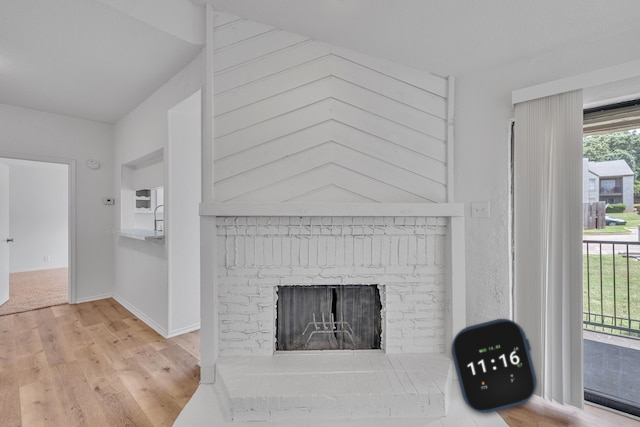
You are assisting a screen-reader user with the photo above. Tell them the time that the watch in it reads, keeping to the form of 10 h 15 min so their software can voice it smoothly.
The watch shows 11 h 16 min
